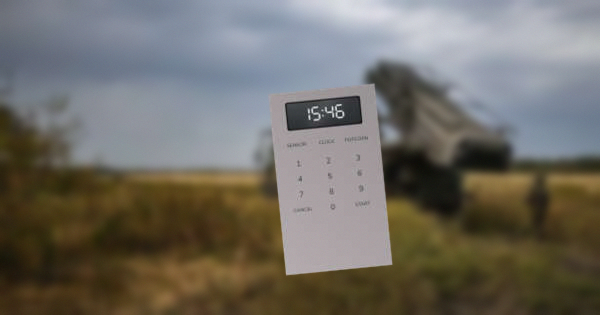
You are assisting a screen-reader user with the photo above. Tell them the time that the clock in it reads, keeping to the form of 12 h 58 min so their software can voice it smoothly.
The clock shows 15 h 46 min
